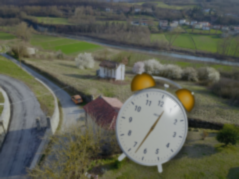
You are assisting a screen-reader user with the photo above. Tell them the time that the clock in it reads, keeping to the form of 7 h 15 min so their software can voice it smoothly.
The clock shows 12 h 33 min
